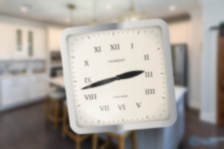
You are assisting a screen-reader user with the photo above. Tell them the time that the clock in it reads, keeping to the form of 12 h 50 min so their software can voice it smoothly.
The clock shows 2 h 43 min
